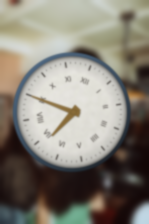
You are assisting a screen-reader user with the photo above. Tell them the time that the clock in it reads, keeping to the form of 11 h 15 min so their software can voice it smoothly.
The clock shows 6 h 45 min
